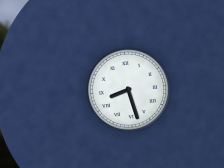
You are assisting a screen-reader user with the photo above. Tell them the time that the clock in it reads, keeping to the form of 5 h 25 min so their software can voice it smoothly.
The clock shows 8 h 28 min
